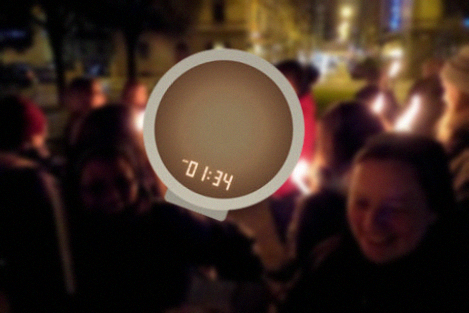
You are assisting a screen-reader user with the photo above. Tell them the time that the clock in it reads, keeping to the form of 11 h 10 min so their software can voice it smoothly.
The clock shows 1 h 34 min
